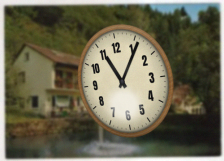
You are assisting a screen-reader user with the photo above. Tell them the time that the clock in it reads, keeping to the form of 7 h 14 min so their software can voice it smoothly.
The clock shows 11 h 06 min
